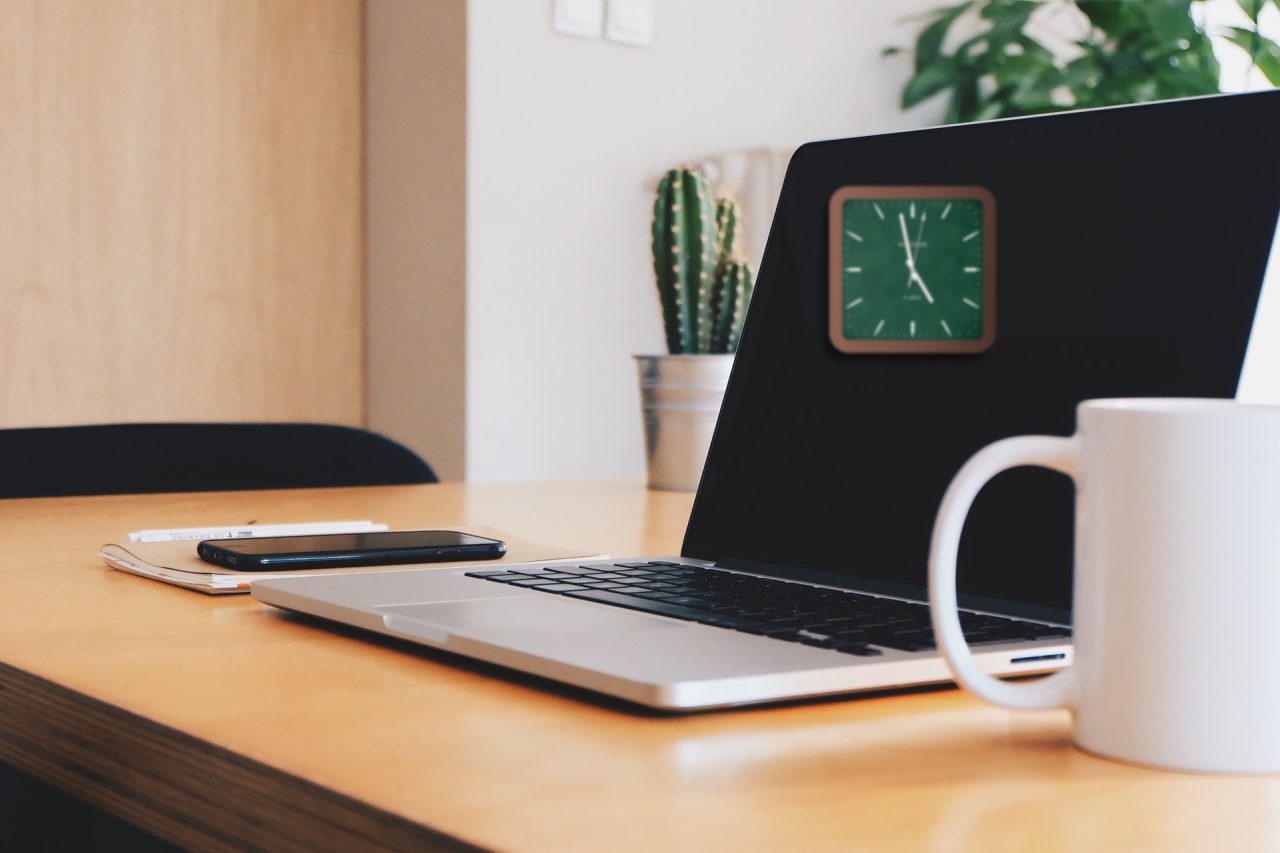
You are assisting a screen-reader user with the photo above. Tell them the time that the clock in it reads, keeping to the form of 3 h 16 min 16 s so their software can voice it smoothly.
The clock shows 4 h 58 min 02 s
